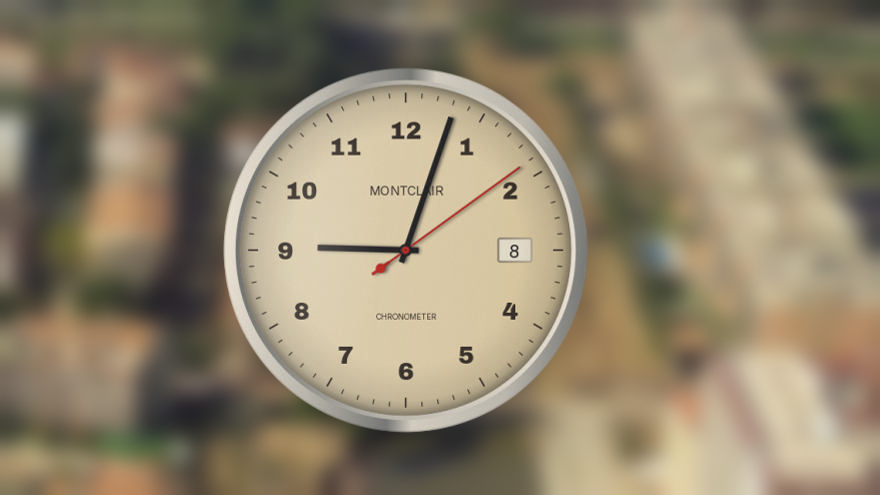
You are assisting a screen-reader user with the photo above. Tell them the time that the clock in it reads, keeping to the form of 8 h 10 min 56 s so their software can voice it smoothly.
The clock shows 9 h 03 min 09 s
